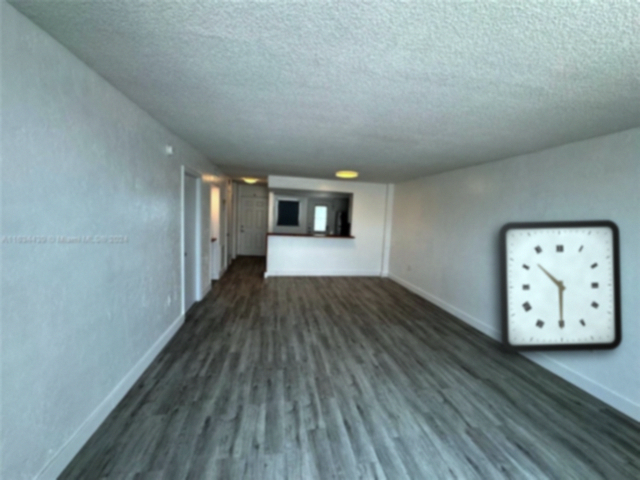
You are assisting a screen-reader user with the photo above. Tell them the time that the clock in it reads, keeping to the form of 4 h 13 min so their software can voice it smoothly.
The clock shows 10 h 30 min
